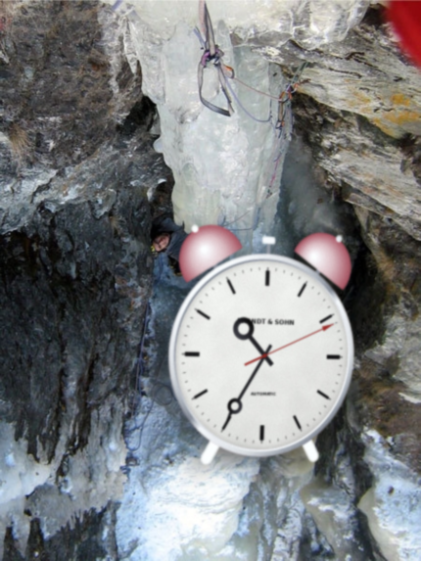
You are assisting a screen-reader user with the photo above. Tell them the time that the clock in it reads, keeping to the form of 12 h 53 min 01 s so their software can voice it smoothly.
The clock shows 10 h 35 min 11 s
